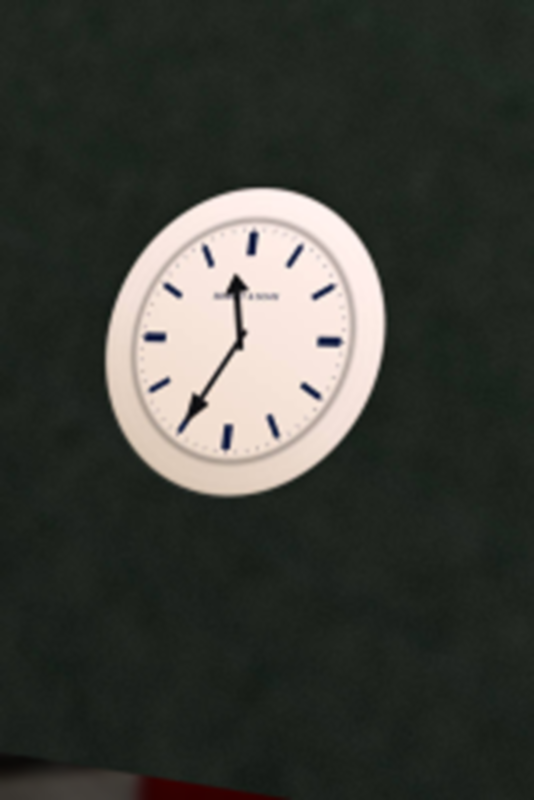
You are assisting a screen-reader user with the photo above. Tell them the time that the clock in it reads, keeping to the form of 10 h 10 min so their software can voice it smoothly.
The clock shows 11 h 35 min
